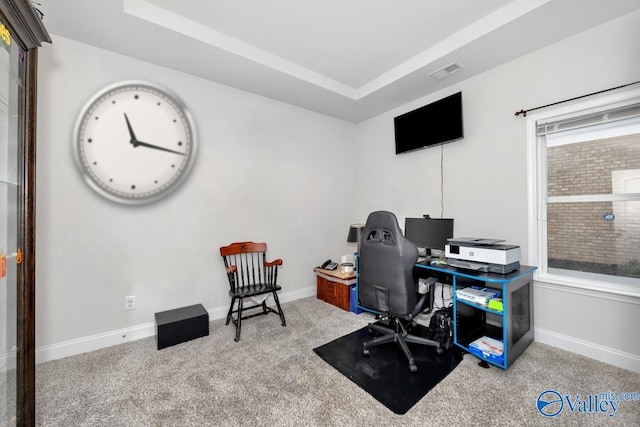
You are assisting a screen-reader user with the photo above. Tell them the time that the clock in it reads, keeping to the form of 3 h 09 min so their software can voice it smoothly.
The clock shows 11 h 17 min
